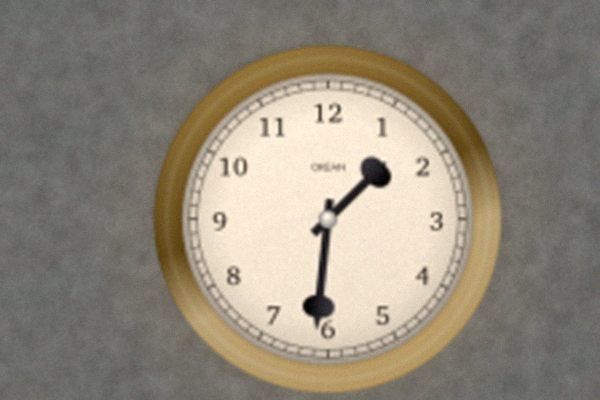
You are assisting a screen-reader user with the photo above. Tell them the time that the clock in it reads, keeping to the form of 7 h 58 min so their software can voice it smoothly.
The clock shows 1 h 31 min
